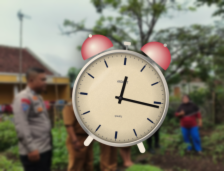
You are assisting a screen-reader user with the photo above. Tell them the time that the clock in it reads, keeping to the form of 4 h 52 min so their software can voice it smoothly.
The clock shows 12 h 16 min
